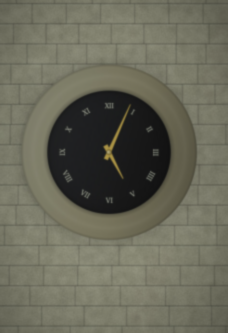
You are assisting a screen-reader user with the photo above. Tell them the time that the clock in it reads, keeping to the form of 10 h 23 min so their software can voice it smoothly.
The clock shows 5 h 04 min
